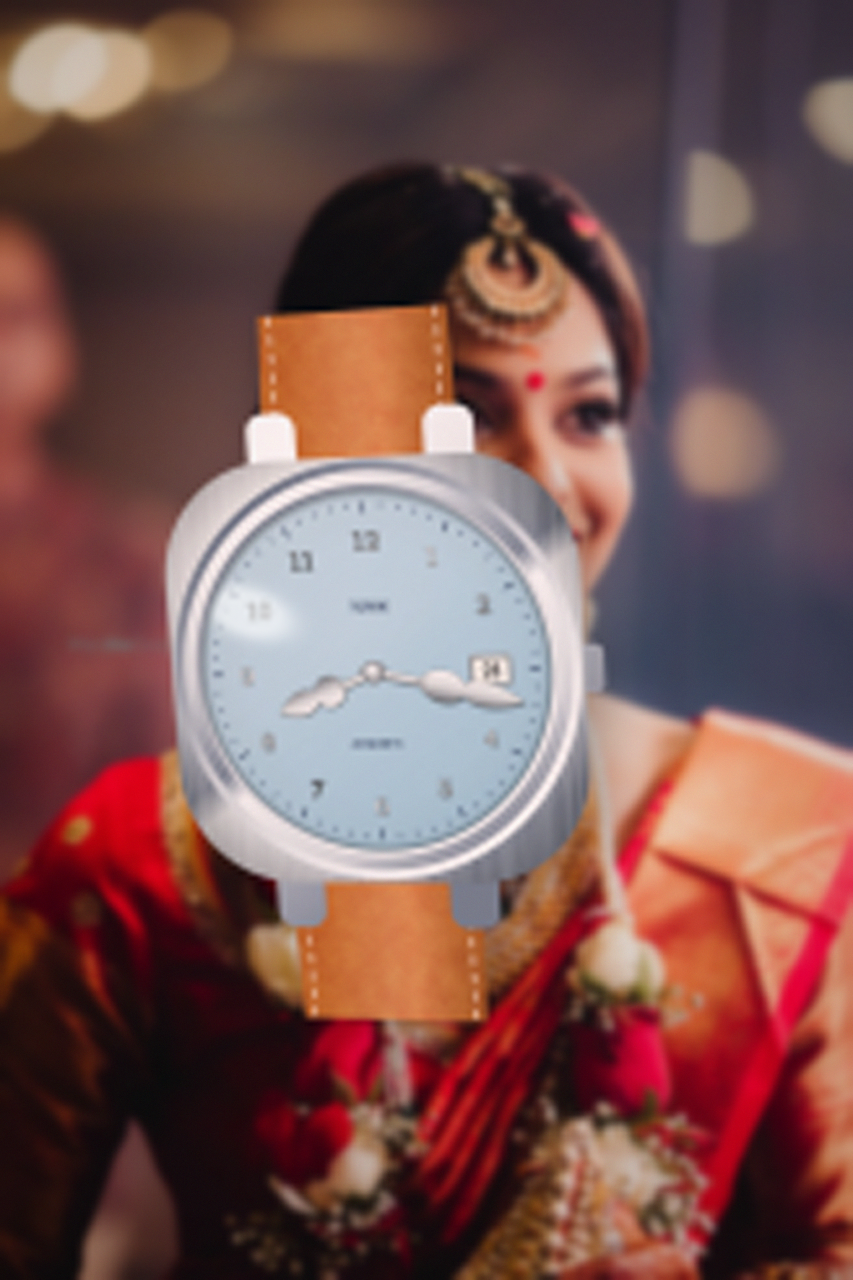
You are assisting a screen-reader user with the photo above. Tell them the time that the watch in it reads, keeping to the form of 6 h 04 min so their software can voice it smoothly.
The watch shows 8 h 17 min
